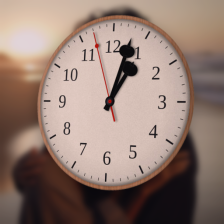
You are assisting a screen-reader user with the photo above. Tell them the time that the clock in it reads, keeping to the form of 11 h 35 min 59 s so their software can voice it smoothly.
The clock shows 1 h 02 min 57 s
